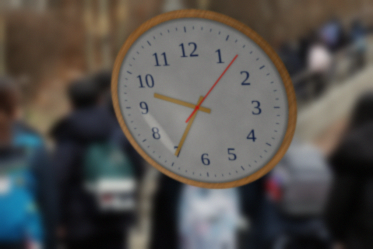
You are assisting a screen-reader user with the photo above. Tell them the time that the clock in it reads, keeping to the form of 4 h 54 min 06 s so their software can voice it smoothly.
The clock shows 9 h 35 min 07 s
